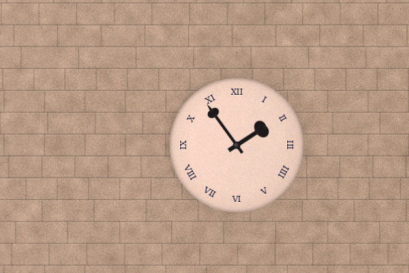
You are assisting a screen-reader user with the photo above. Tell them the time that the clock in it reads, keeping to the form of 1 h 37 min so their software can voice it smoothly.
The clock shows 1 h 54 min
